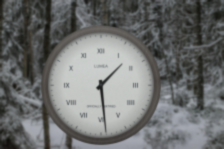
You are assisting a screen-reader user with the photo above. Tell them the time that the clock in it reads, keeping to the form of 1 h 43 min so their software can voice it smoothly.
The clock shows 1 h 29 min
